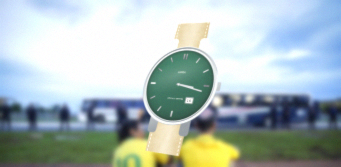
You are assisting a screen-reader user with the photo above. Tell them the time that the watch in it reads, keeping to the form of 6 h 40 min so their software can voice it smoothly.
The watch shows 3 h 17 min
